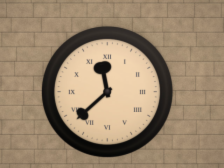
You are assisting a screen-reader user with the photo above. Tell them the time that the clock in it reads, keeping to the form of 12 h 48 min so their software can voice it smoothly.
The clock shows 11 h 38 min
